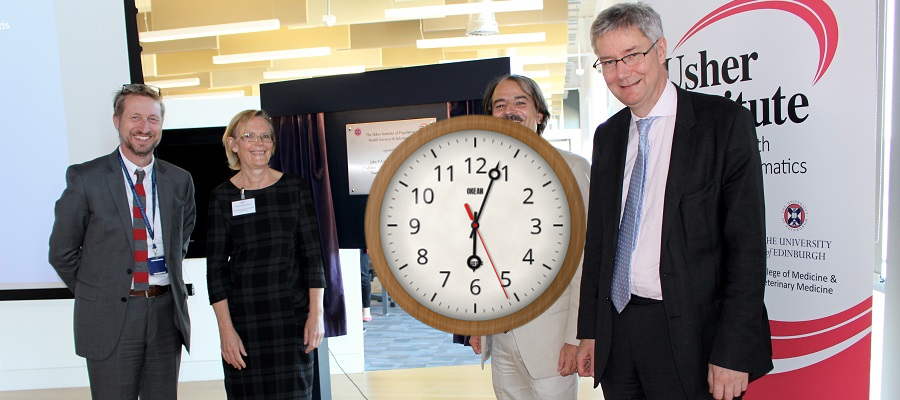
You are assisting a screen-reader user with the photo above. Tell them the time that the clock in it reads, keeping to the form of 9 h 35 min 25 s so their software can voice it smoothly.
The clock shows 6 h 03 min 26 s
